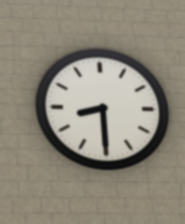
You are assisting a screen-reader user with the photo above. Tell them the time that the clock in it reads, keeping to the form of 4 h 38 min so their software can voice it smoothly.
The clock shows 8 h 30 min
